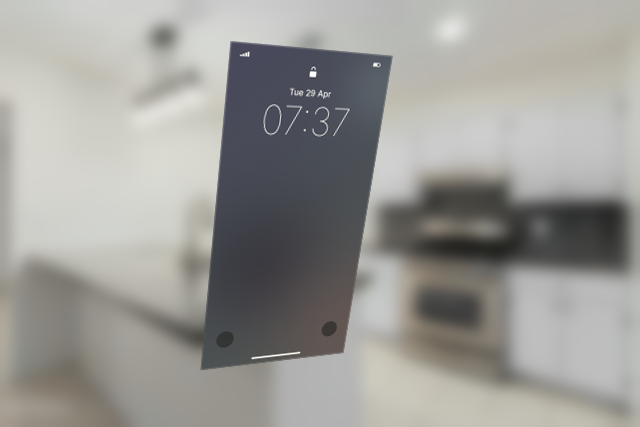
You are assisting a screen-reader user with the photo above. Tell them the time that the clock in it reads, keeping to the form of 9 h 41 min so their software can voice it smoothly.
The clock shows 7 h 37 min
